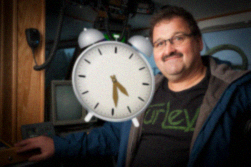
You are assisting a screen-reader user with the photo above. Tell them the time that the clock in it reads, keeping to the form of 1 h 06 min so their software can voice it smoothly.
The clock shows 4 h 29 min
